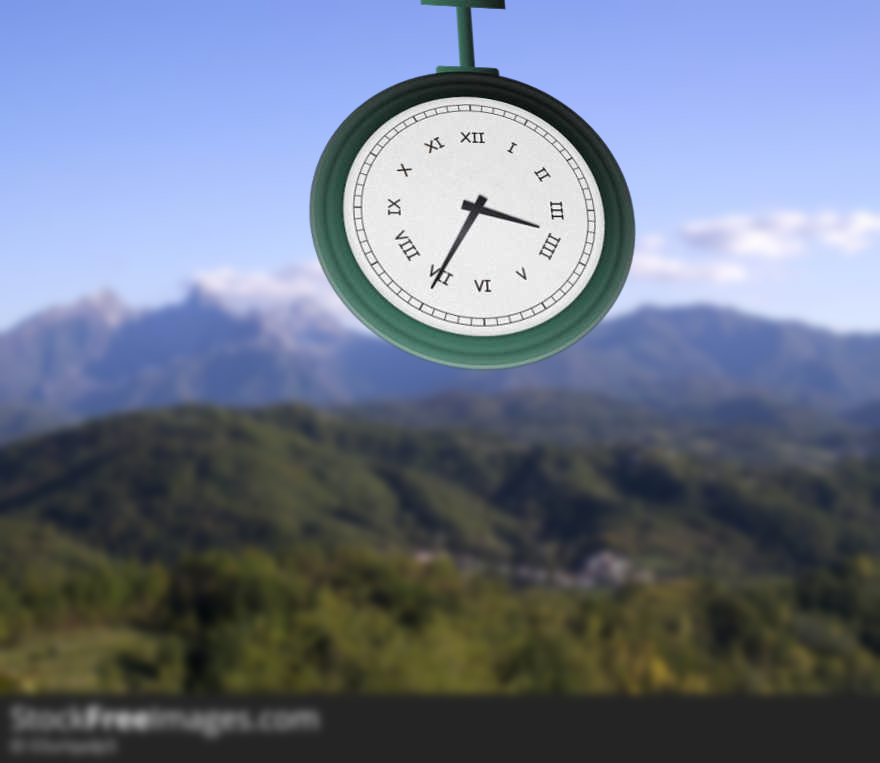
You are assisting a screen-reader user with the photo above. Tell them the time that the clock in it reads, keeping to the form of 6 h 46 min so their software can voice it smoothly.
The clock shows 3 h 35 min
